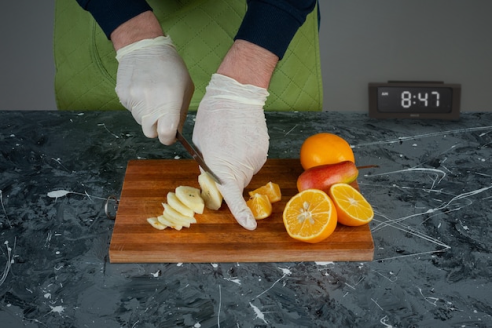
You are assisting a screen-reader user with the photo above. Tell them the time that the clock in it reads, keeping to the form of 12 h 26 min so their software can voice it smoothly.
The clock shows 8 h 47 min
